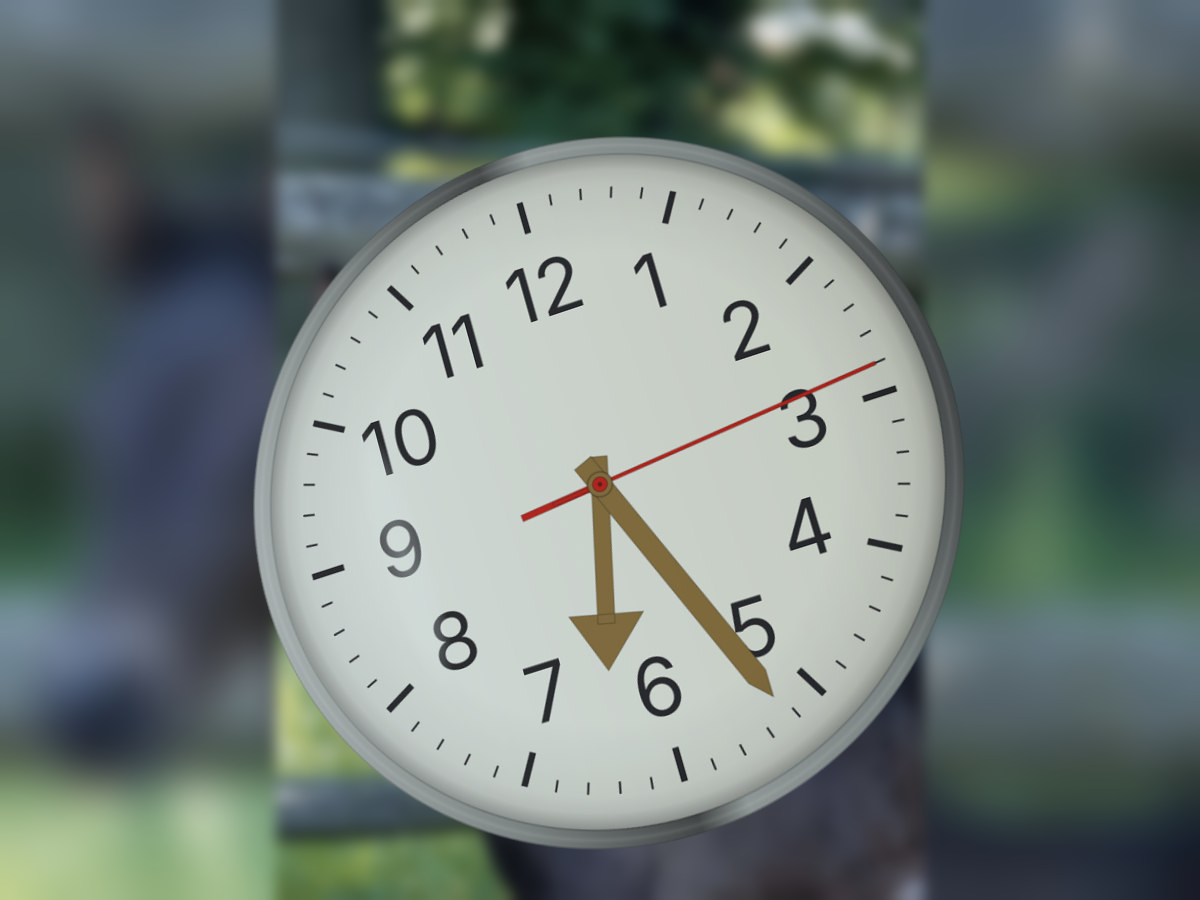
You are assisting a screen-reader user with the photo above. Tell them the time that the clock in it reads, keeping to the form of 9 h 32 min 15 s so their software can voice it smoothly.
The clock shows 6 h 26 min 14 s
